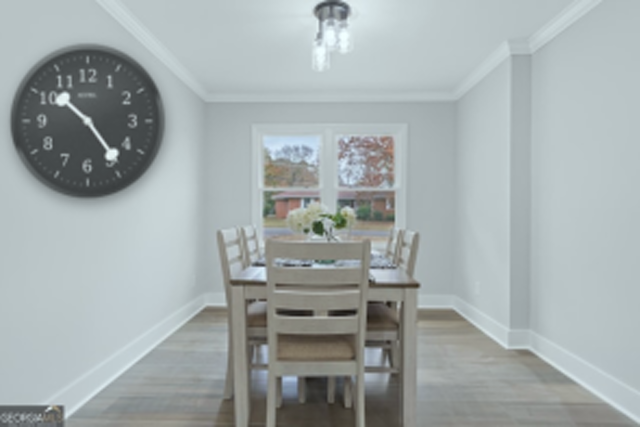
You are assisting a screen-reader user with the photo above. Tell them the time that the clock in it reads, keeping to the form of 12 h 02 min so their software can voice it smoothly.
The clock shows 10 h 24 min
